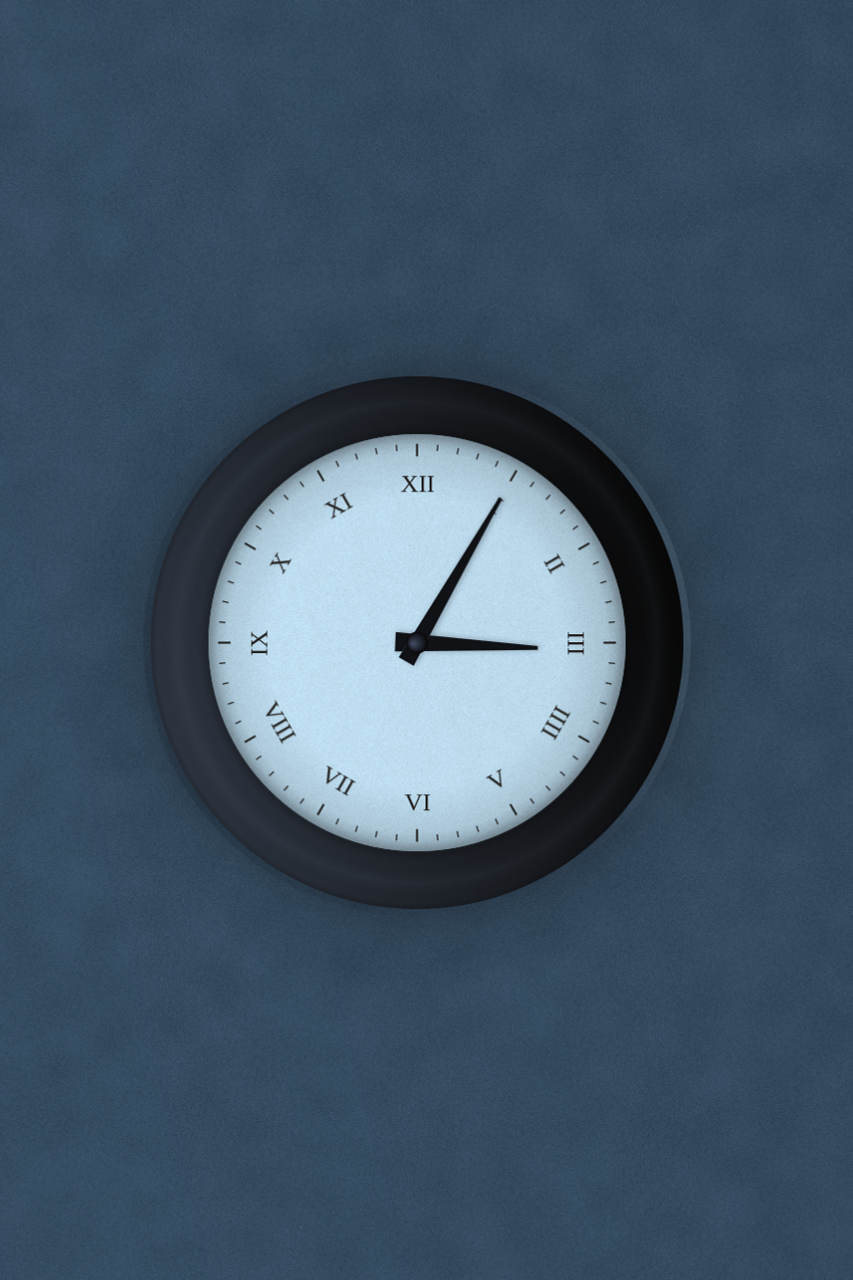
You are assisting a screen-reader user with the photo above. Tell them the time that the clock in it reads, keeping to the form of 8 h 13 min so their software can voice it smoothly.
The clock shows 3 h 05 min
